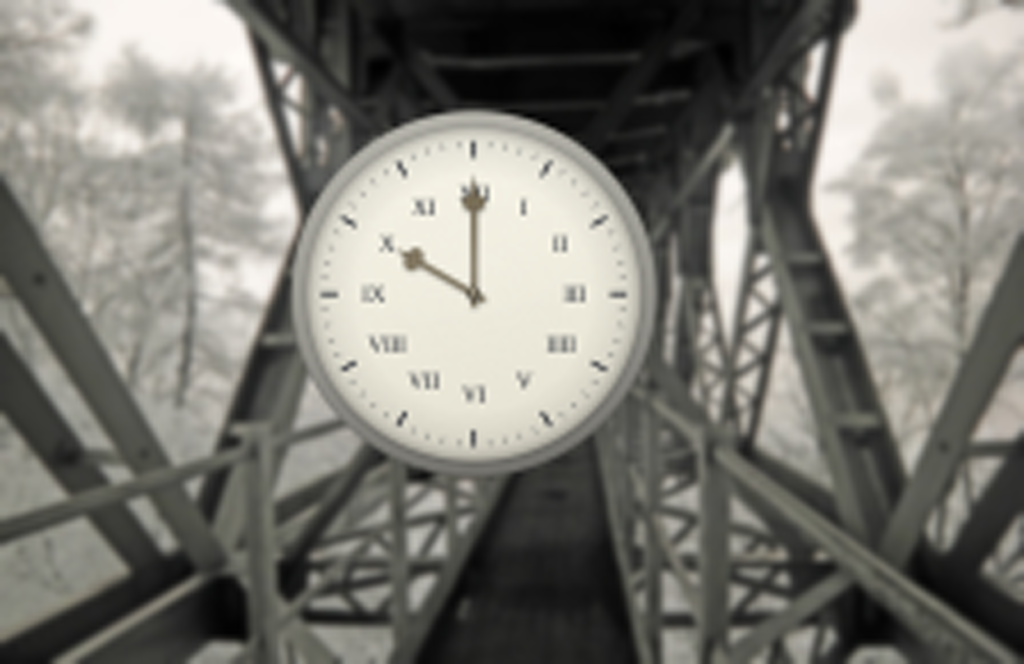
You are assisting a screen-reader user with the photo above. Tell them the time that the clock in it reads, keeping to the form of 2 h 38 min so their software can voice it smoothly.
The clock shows 10 h 00 min
